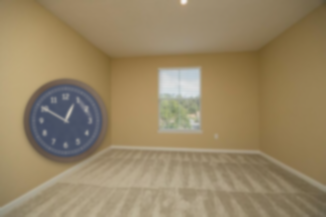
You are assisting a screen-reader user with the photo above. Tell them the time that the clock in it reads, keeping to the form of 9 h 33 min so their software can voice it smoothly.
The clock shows 12 h 50 min
